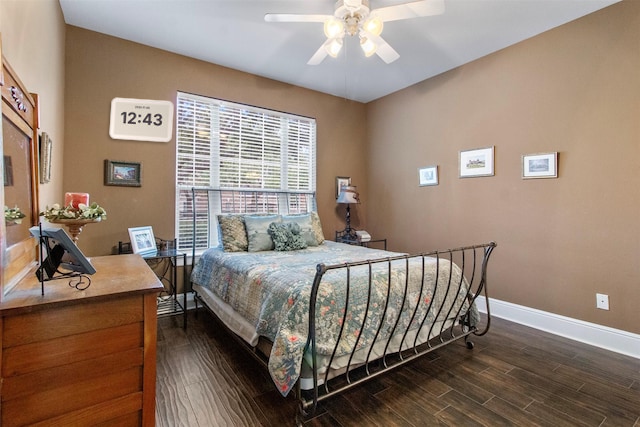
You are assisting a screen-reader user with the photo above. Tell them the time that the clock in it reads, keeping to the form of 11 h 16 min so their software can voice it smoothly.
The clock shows 12 h 43 min
